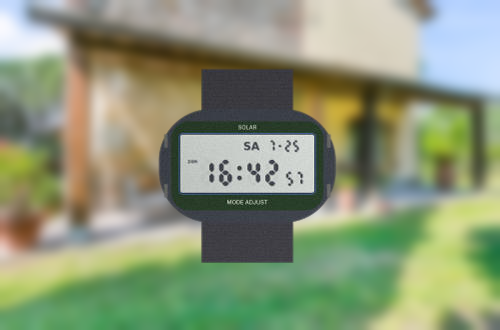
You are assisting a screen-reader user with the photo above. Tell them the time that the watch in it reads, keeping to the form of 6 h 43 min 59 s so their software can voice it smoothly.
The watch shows 16 h 42 min 57 s
